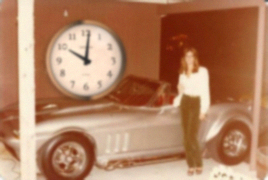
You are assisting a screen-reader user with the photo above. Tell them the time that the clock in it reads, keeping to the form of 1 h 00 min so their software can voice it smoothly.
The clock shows 10 h 01 min
